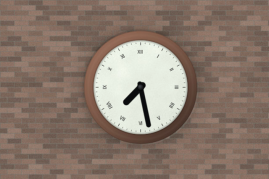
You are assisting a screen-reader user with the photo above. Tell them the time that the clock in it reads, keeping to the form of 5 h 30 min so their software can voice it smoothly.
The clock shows 7 h 28 min
